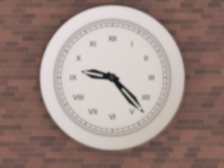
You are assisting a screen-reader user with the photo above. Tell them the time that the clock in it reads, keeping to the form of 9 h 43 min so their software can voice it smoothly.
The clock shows 9 h 23 min
